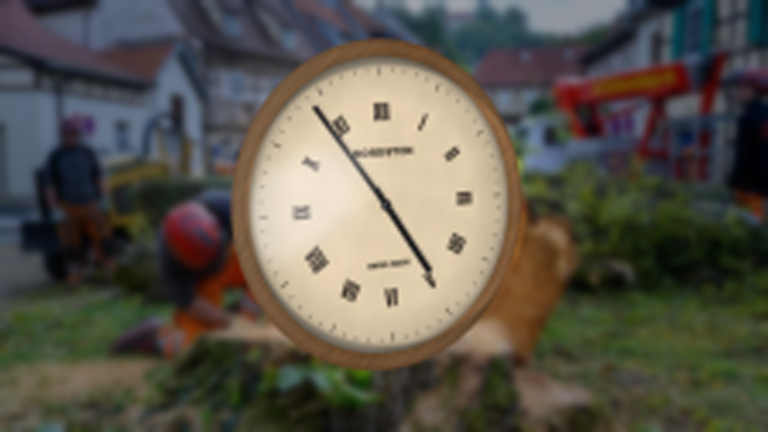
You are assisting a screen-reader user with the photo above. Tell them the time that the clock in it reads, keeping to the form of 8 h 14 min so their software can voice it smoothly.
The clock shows 4 h 54 min
